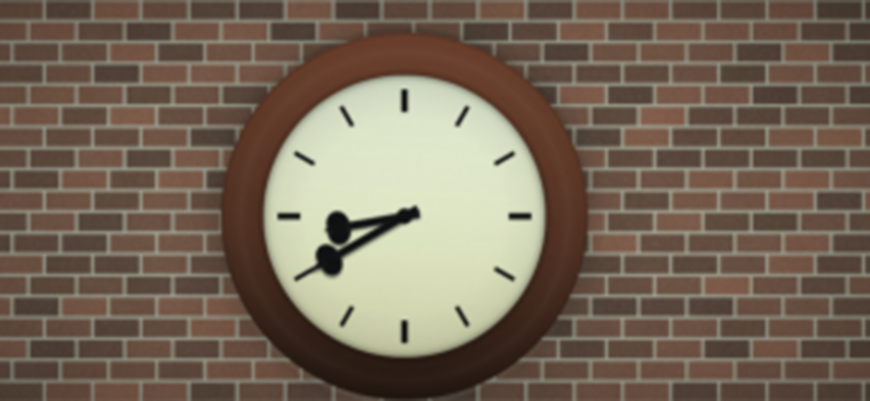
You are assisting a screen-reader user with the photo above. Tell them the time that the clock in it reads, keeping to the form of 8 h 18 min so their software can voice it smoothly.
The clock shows 8 h 40 min
